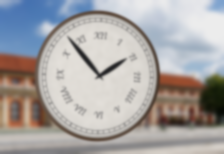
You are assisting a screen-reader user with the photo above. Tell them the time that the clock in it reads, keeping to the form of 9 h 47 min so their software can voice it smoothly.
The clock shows 1 h 53 min
